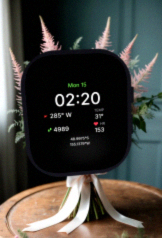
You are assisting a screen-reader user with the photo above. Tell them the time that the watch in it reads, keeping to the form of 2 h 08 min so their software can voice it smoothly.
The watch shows 2 h 20 min
